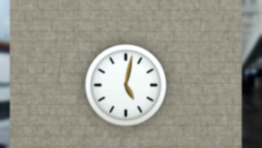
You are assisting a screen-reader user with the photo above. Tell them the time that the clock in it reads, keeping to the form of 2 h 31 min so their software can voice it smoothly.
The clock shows 5 h 02 min
